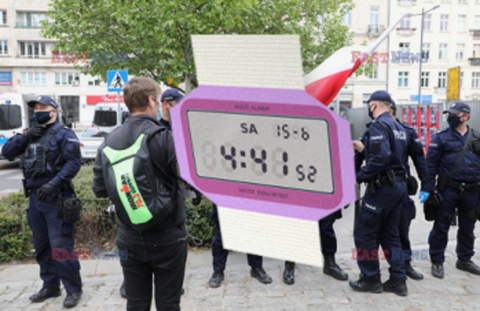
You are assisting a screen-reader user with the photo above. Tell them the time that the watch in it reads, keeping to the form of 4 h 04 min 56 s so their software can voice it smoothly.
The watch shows 4 h 41 min 52 s
